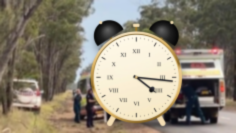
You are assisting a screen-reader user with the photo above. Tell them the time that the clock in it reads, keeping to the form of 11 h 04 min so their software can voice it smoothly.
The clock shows 4 h 16 min
